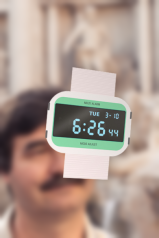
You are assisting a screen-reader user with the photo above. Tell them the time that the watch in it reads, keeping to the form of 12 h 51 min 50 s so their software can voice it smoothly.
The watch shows 6 h 26 min 44 s
